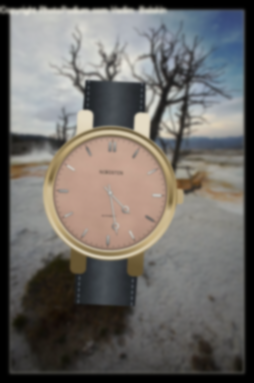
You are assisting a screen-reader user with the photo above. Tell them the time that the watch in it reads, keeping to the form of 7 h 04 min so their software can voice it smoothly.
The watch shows 4 h 28 min
